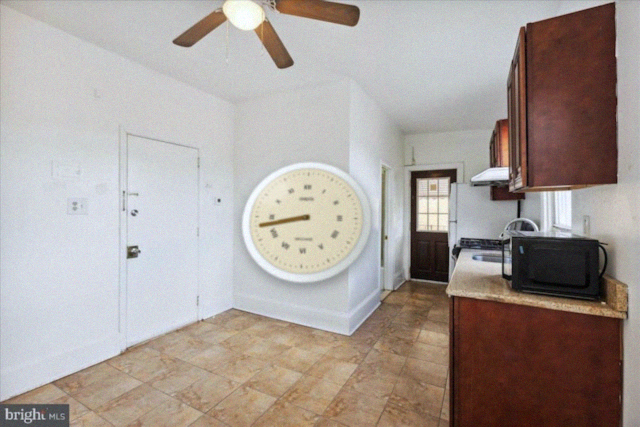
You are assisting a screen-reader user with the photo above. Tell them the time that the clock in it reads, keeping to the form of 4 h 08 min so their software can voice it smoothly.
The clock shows 8 h 43 min
